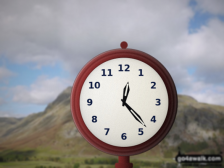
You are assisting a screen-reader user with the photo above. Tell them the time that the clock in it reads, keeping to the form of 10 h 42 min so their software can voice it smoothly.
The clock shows 12 h 23 min
